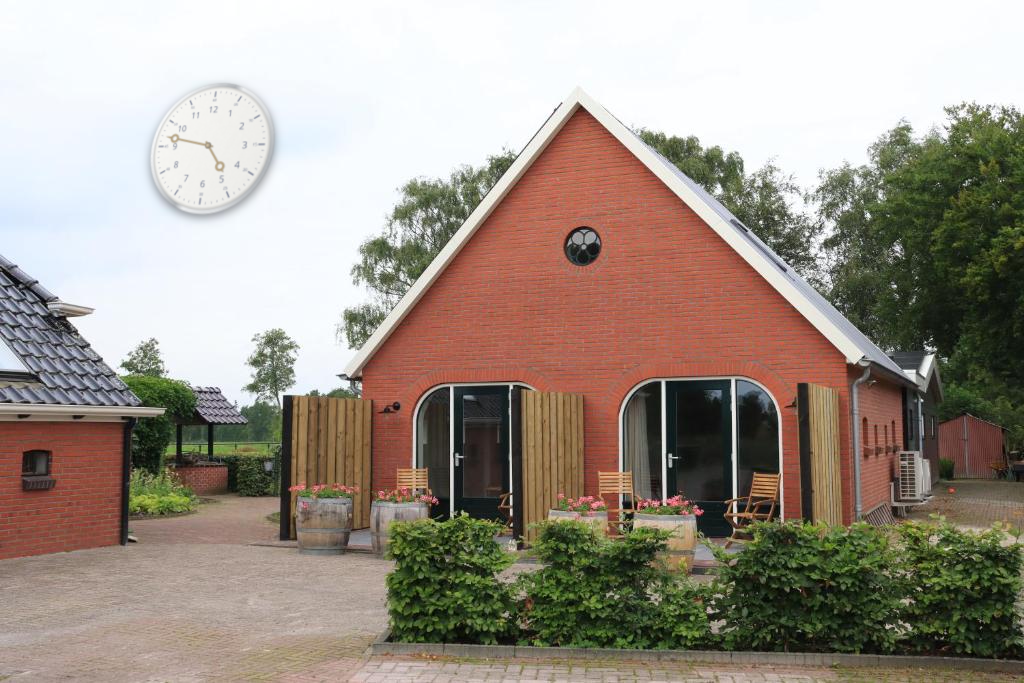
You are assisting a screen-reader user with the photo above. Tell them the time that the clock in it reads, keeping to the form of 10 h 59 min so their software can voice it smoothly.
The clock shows 4 h 47 min
